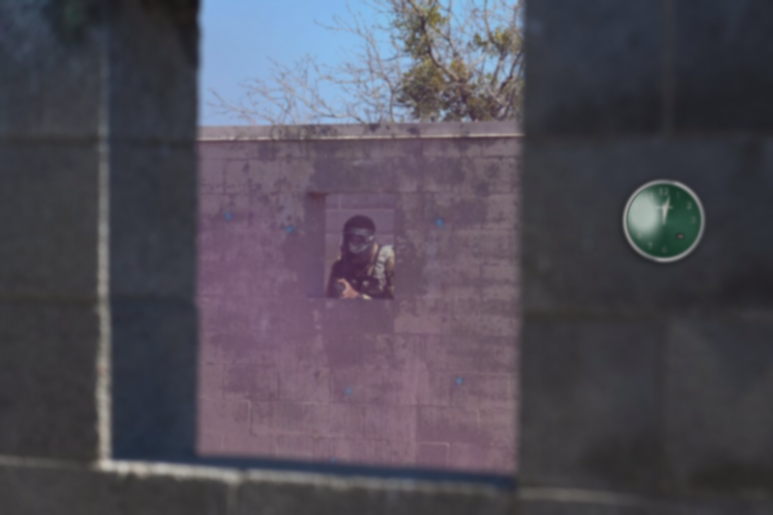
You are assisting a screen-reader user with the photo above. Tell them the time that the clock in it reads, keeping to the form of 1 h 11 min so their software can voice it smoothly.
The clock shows 12 h 02 min
